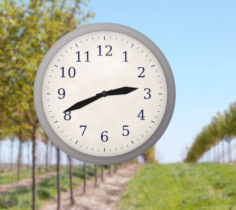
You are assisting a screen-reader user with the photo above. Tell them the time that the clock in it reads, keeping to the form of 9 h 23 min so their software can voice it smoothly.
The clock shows 2 h 41 min
